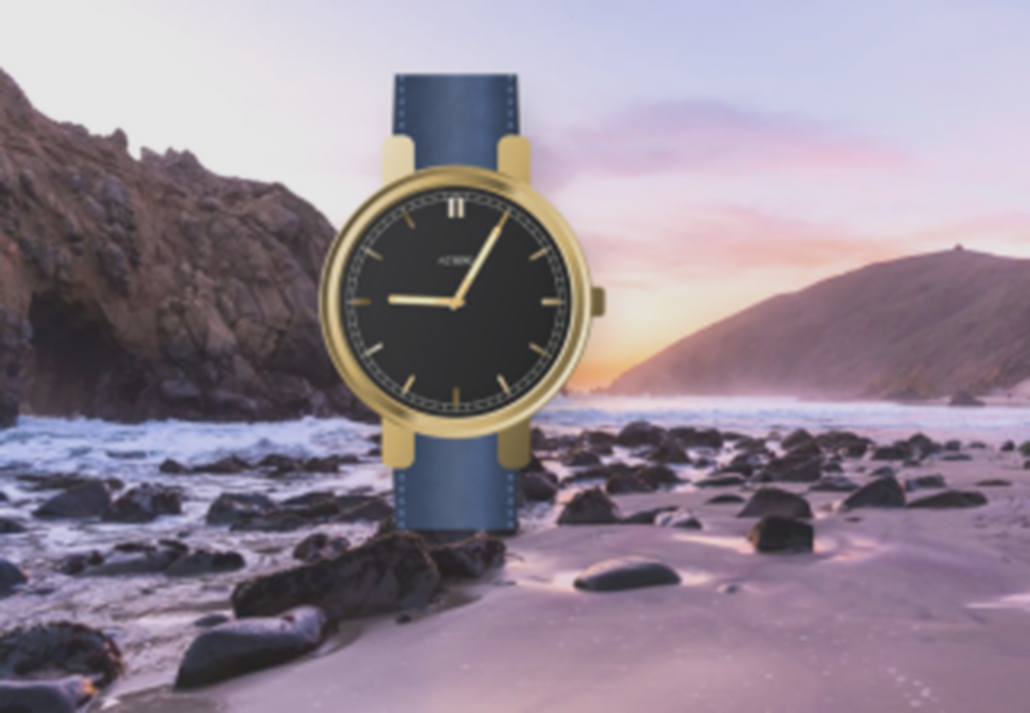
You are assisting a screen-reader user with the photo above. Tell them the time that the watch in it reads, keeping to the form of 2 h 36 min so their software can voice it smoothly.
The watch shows 9 h 05 min
